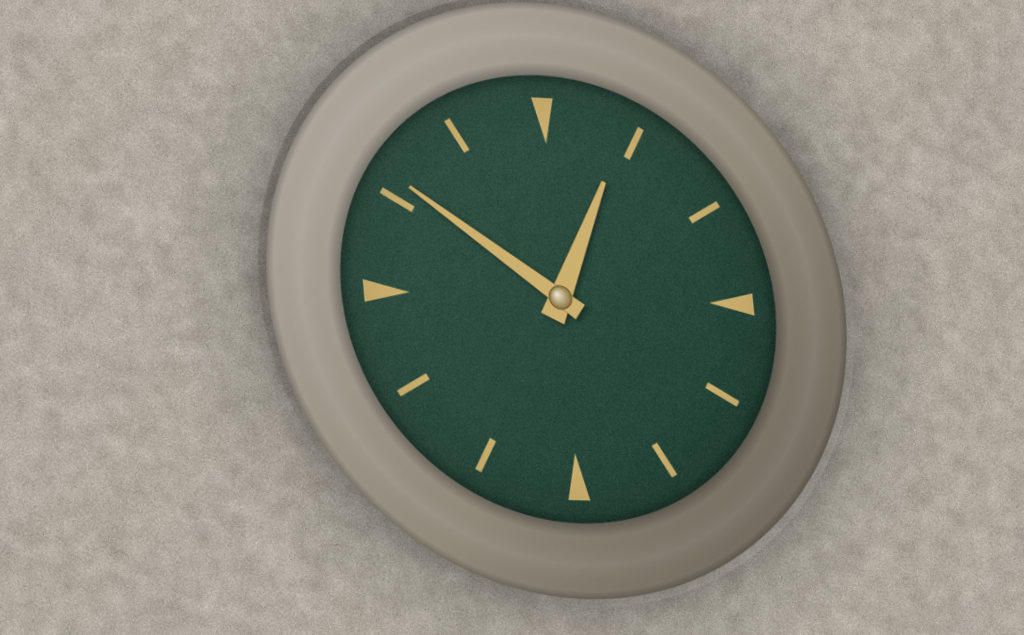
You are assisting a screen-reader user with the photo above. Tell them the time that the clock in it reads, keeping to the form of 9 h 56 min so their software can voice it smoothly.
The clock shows 12 h 51 min
